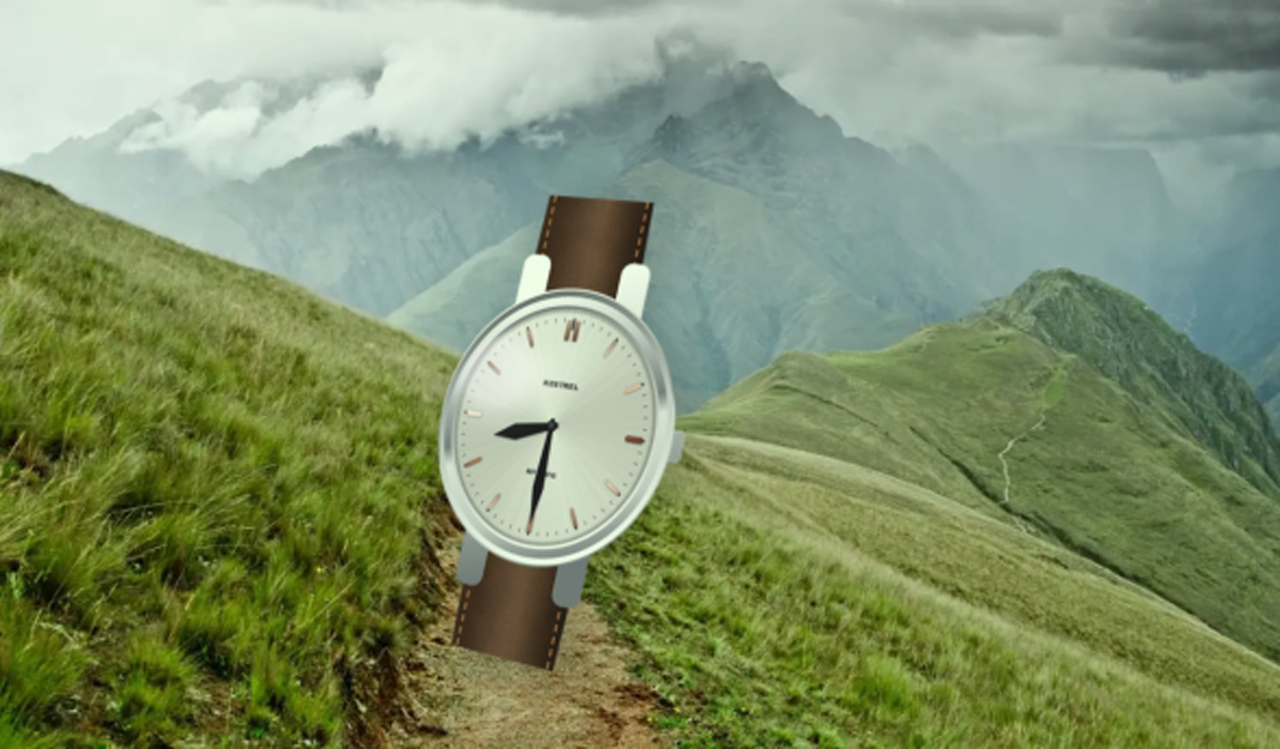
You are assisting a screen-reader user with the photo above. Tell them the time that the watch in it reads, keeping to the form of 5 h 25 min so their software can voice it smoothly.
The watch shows 8 h 30 min
